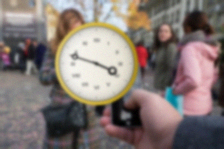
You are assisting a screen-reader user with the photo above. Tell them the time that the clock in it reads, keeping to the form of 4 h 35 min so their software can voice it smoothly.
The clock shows 3 h 48 min
